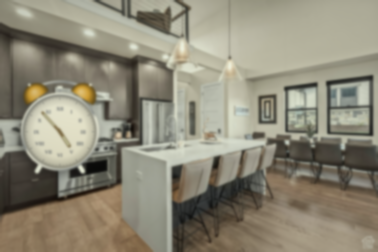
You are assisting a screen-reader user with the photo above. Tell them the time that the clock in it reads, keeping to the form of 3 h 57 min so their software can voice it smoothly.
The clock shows 4 h 53 min
